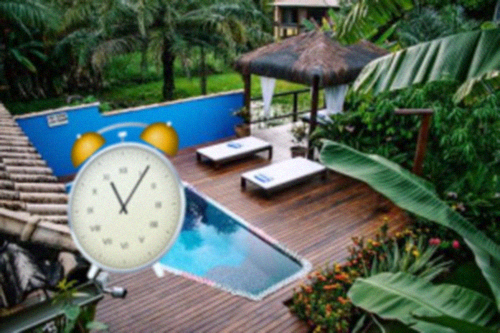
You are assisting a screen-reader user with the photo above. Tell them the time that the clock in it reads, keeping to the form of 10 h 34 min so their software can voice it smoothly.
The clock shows 11 h 06 min
